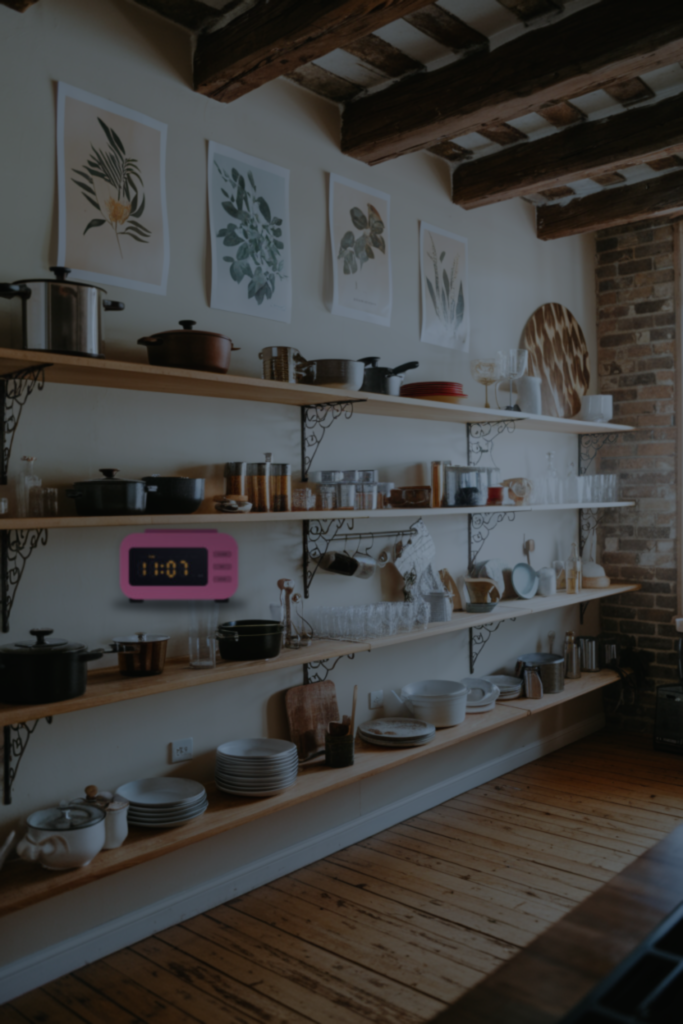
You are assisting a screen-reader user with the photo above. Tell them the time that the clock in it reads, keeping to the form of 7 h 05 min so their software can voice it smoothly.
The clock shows 11 h 07 min
